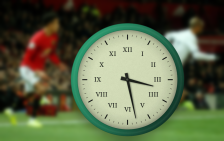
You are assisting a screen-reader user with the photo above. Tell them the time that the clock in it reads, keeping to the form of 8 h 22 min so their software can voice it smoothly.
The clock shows 3 h 28 min
